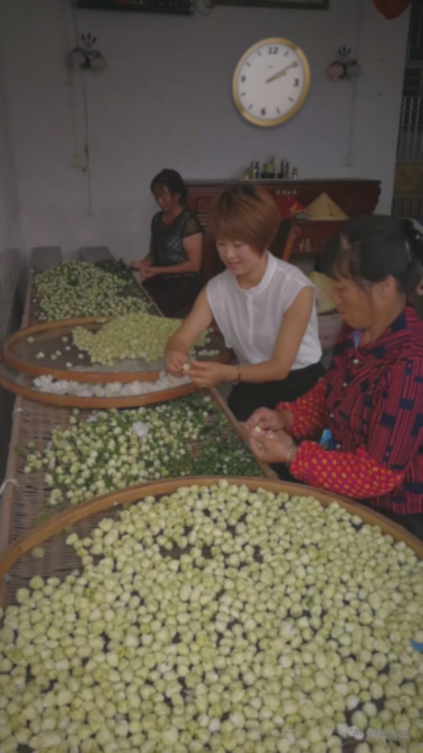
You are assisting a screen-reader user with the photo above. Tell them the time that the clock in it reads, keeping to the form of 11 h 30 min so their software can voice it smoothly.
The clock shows 2 h 09 min
